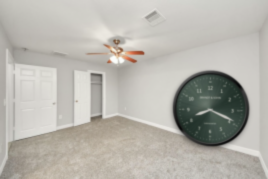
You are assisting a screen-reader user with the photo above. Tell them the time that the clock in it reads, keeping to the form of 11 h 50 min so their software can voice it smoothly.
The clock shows 8 h 19 min
